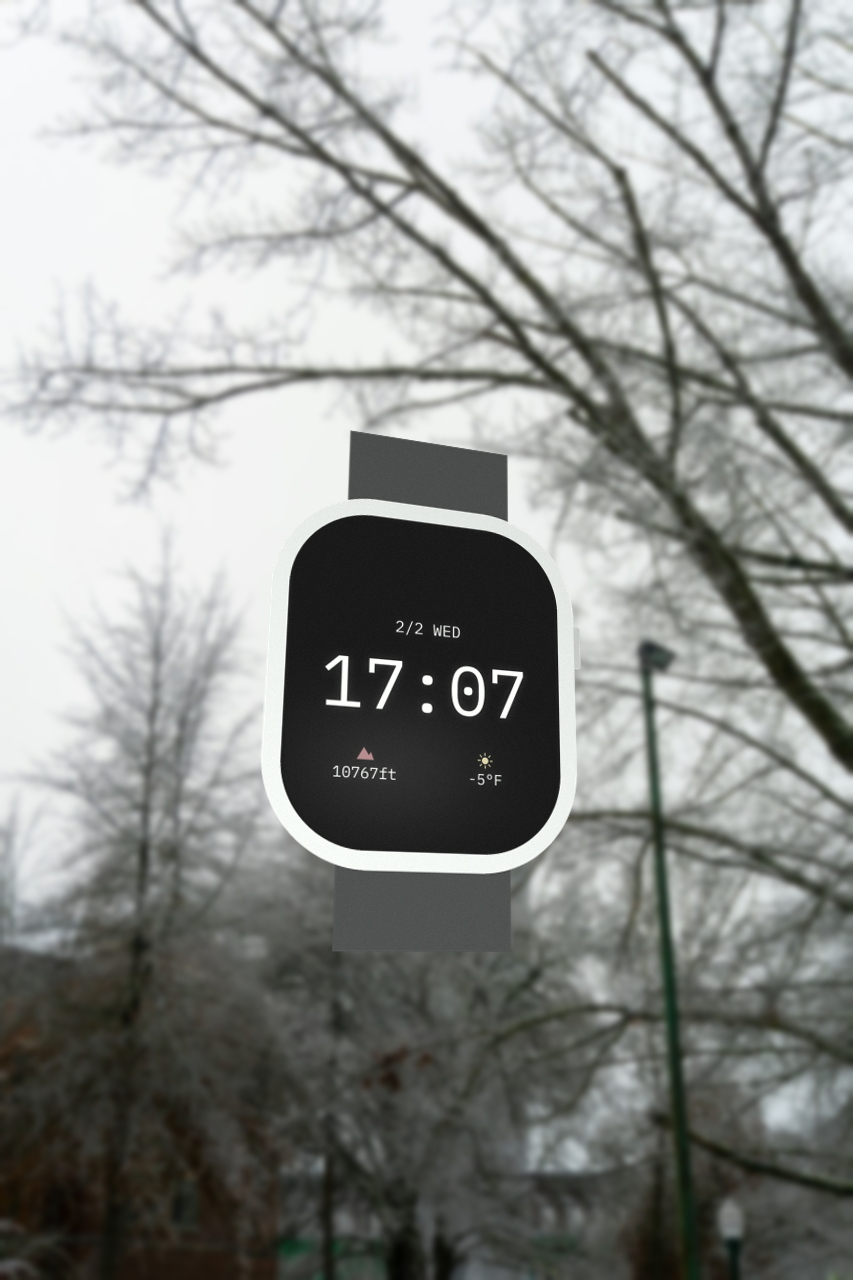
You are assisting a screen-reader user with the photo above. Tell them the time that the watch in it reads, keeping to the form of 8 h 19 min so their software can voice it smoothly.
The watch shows 17 h 07 min
